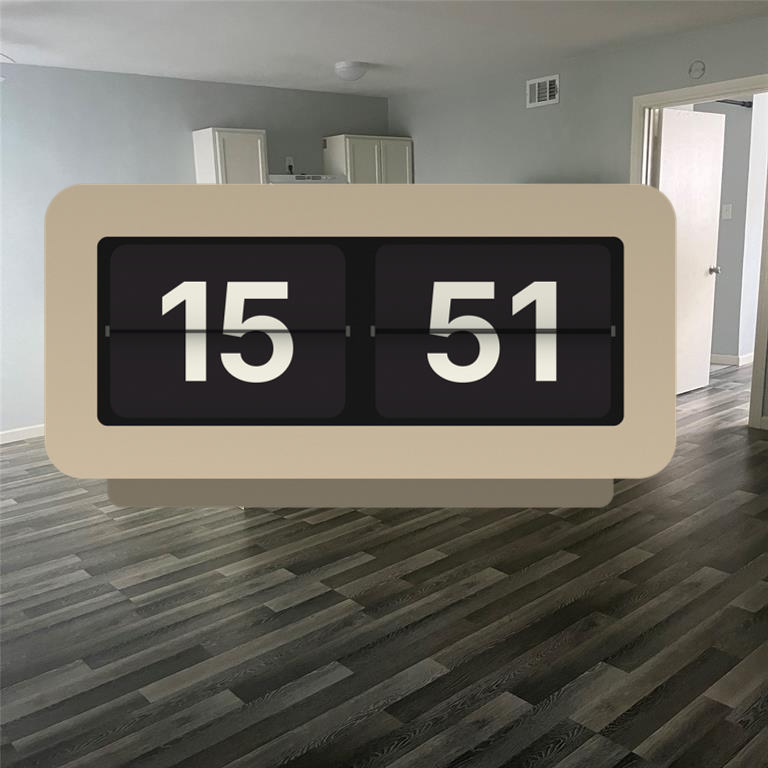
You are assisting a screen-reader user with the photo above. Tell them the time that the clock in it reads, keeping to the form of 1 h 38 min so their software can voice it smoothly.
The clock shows 15 h 51 min
